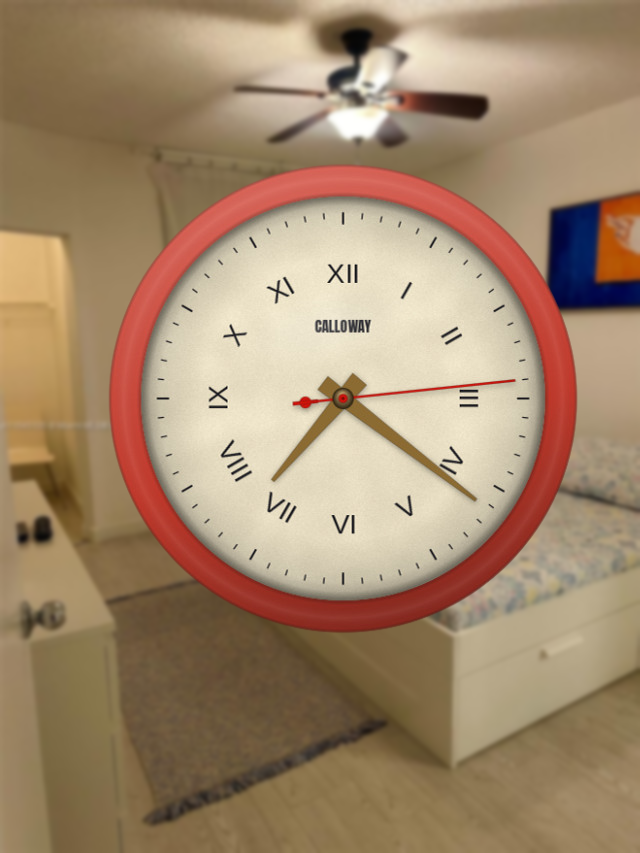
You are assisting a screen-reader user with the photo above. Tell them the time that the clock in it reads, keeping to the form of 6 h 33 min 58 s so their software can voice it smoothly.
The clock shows 7 h 21 min 14 s
